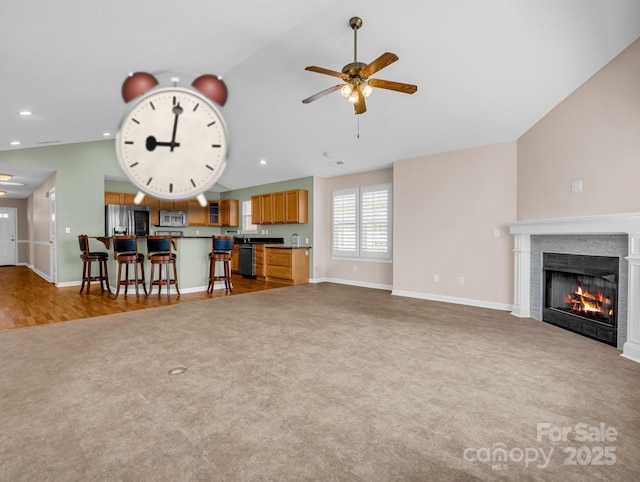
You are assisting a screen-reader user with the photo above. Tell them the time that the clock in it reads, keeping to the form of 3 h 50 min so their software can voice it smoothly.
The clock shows 9 h 01 min
